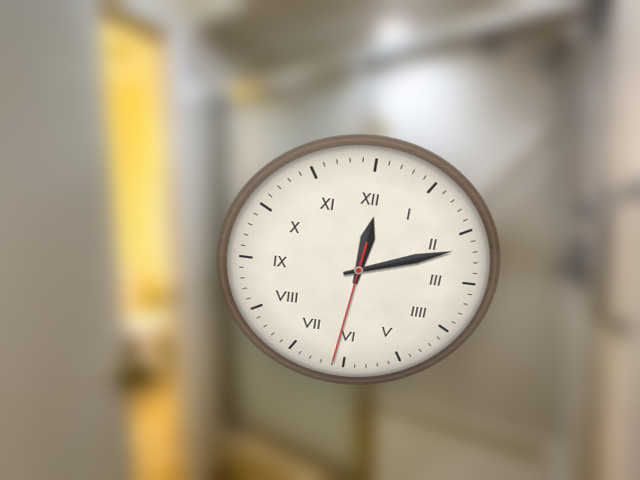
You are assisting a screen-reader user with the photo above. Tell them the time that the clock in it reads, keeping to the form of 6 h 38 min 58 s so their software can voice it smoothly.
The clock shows 12 h 11 min 31 s
